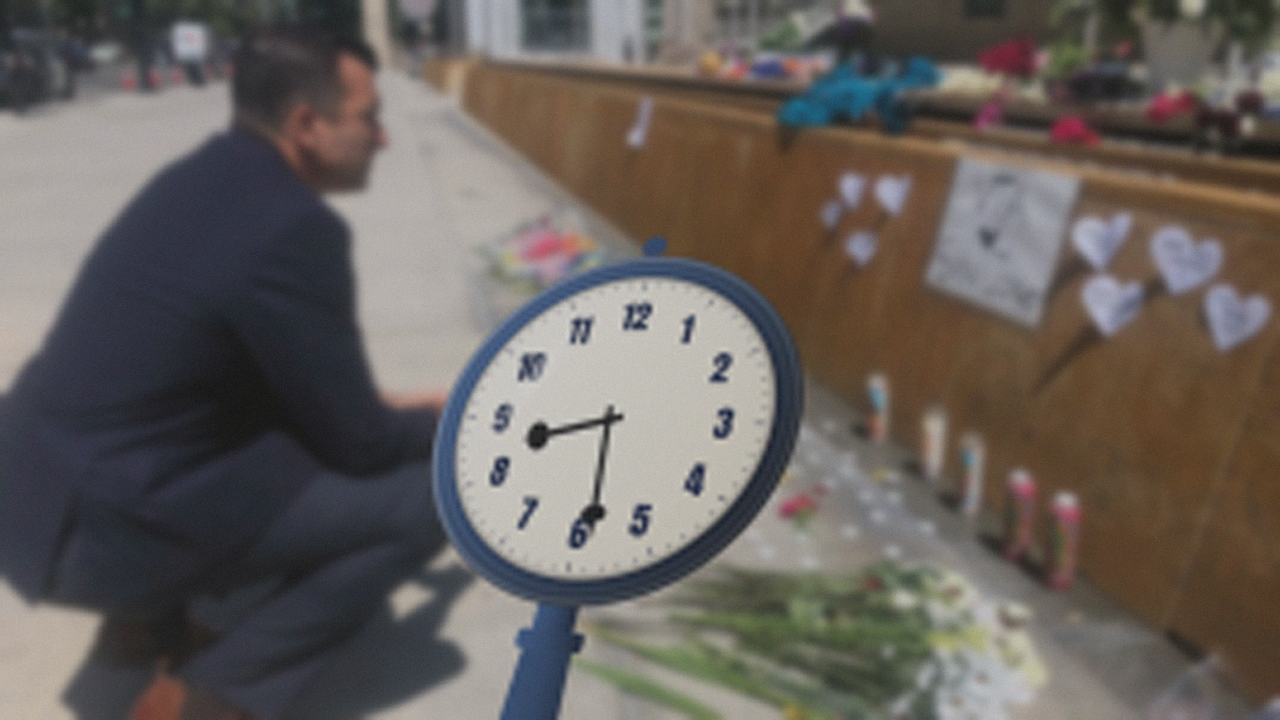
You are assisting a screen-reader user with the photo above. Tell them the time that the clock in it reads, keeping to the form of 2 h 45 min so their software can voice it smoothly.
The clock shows 8 h 29 min
